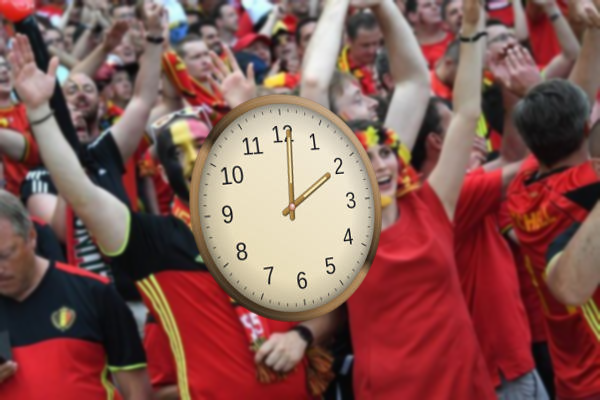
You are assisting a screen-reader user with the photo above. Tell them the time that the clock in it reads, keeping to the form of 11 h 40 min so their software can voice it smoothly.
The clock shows 2 h 01 min
